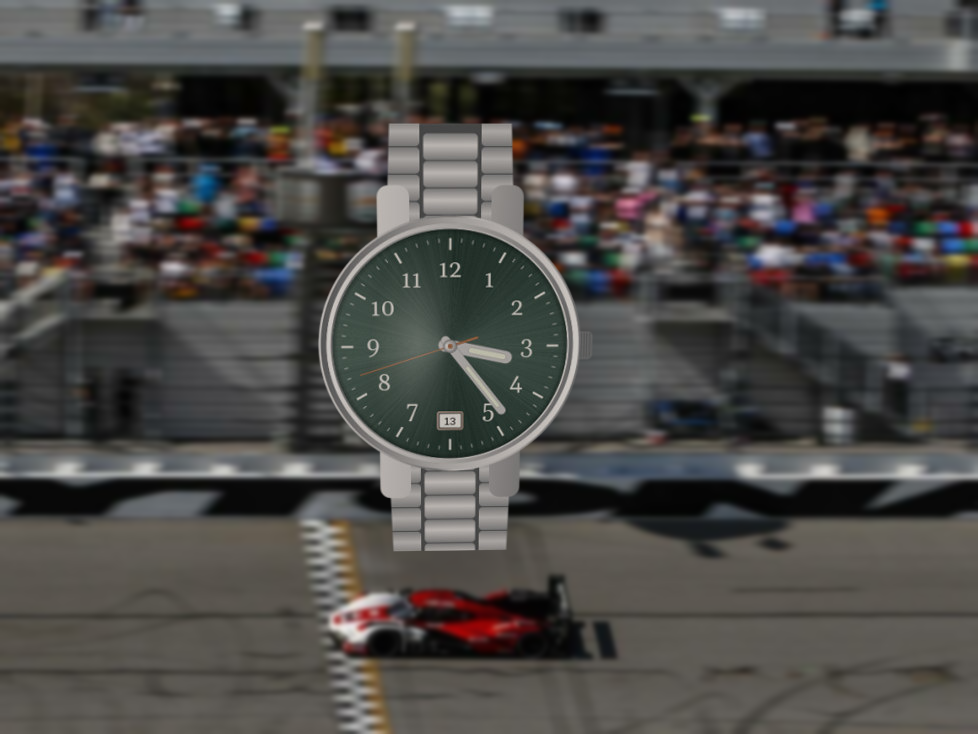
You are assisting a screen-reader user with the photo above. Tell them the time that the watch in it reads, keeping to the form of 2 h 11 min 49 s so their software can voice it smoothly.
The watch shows 3 h 23 min 42 s
